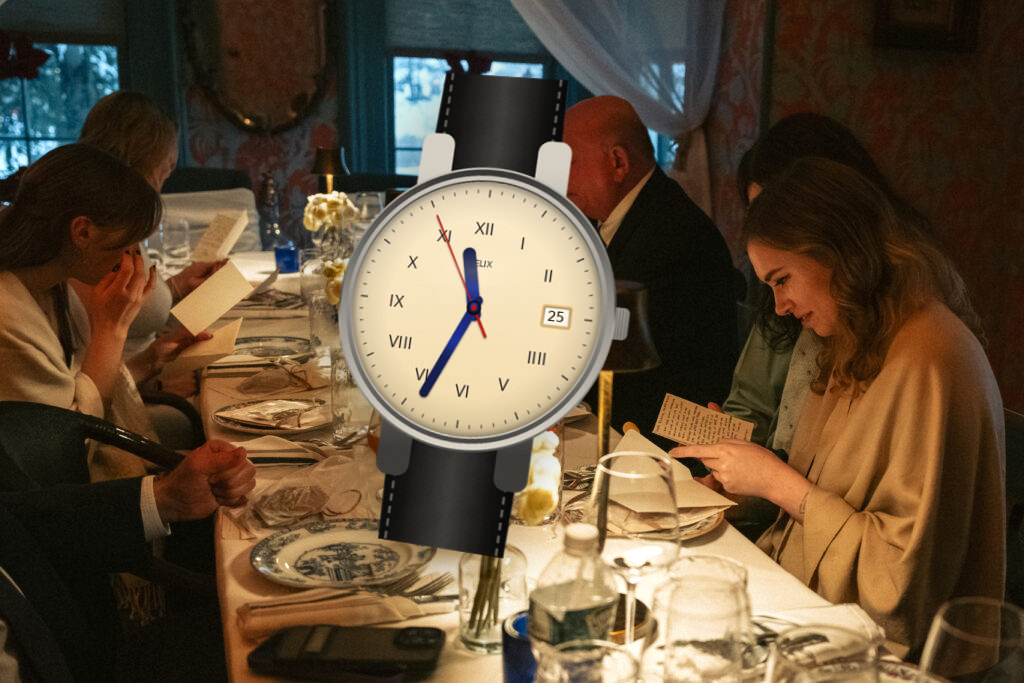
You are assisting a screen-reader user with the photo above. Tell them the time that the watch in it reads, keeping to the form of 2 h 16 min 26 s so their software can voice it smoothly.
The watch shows 11 h 33 min 55 s
